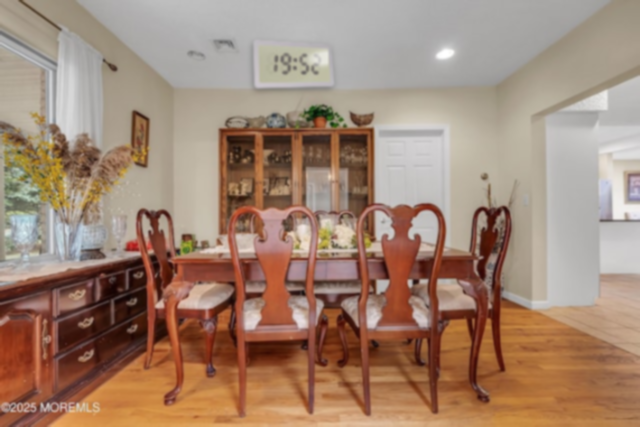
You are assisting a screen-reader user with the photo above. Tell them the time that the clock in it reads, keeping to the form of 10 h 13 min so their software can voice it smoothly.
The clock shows 19 h 52 min
